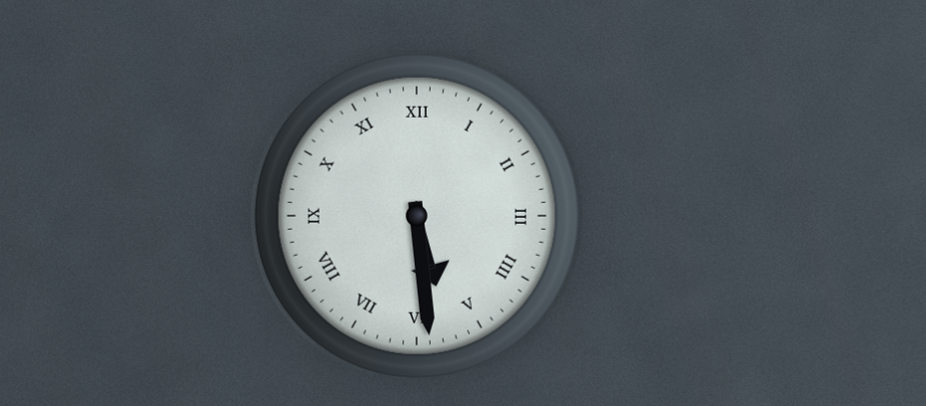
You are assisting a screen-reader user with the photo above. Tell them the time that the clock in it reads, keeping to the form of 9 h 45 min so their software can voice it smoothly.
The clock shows 5 h 29 min
